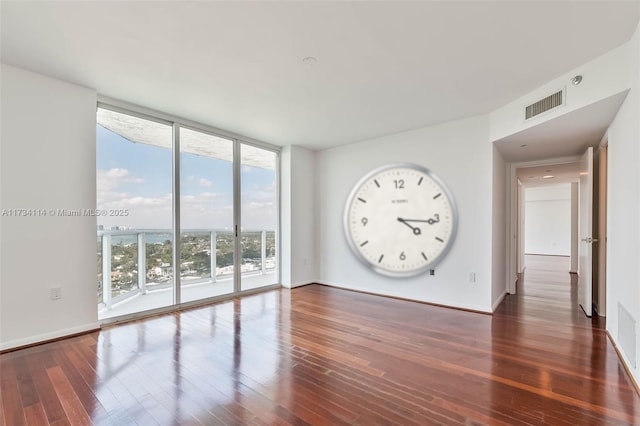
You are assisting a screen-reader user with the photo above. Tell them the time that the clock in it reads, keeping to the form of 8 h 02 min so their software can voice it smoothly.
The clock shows 4 h 16 min
